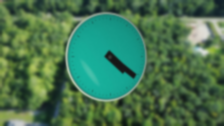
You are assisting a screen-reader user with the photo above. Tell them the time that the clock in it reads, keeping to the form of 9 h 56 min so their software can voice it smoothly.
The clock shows 4 h 21 min
